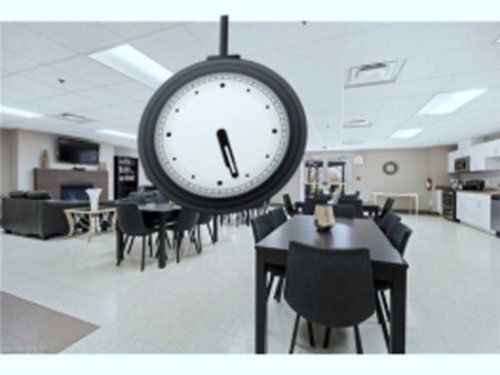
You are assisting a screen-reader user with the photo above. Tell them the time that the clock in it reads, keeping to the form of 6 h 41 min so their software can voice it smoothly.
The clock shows 5 h 27 min
